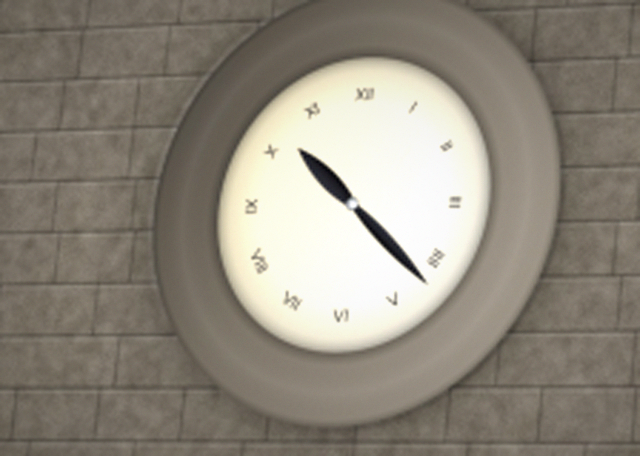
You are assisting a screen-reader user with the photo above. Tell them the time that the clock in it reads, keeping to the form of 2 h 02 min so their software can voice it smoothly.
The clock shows 10 h 22 min
